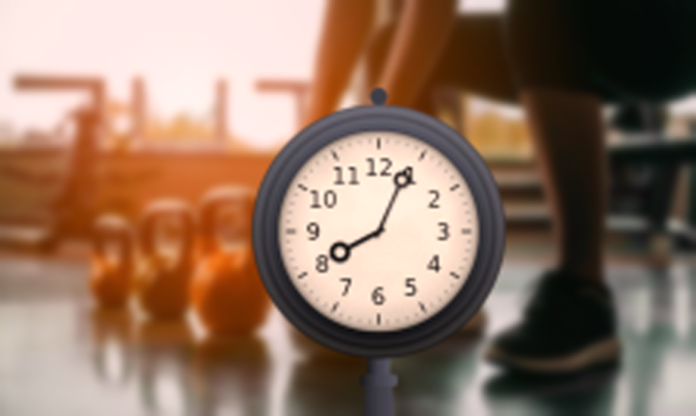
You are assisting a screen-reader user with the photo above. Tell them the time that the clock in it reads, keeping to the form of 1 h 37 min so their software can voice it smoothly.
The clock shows 8 h 04 min
